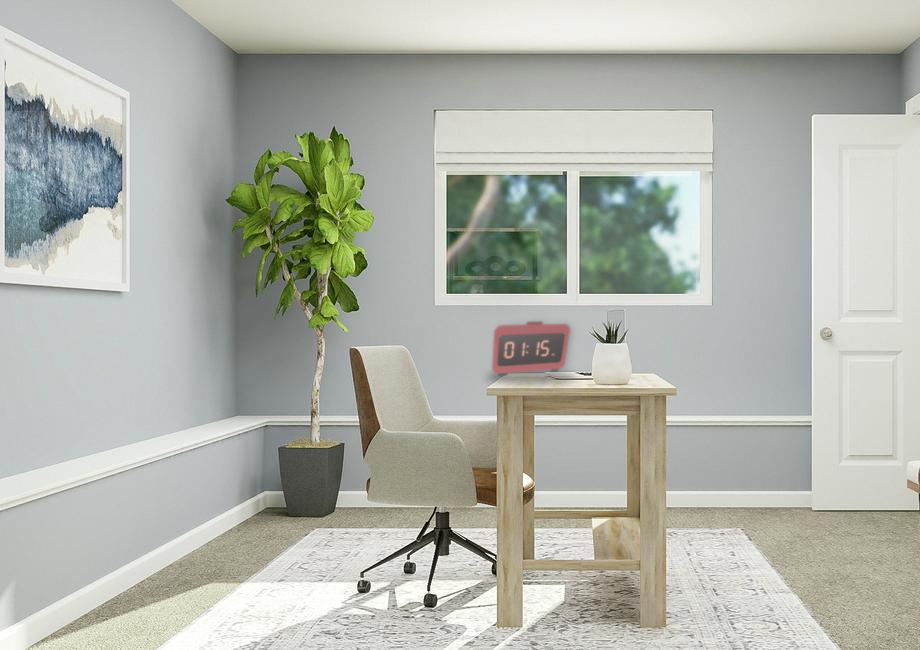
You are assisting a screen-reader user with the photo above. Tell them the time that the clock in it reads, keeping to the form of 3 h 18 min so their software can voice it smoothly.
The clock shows 1 h 15 min
